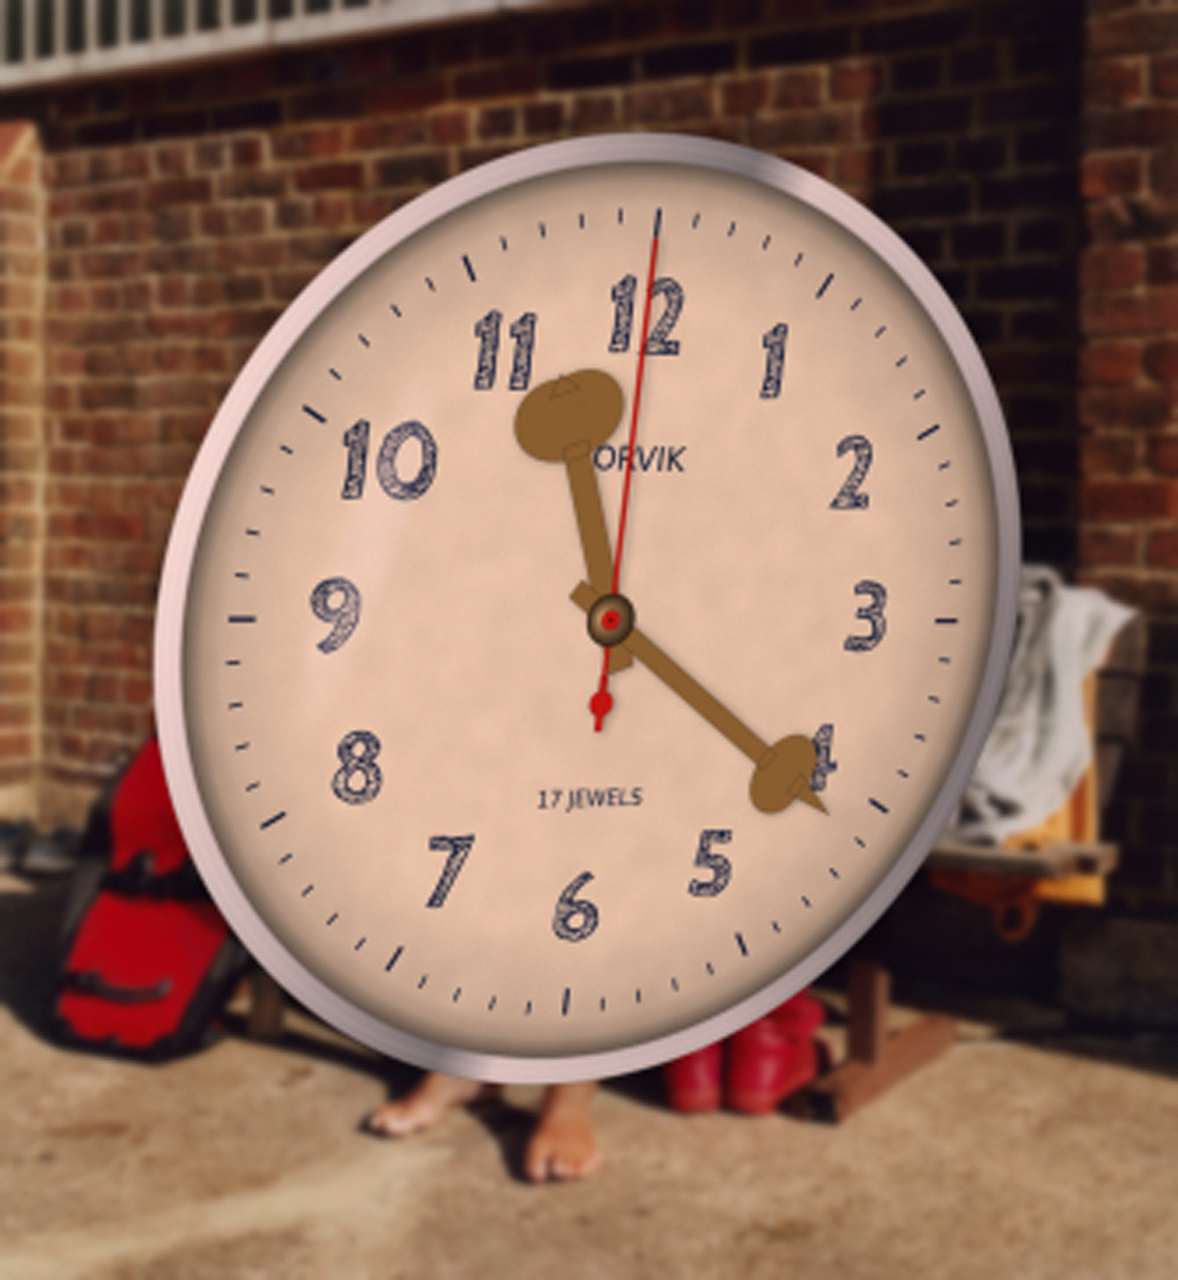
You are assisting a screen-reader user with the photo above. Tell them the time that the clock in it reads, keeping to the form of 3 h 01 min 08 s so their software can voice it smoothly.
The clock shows 11 h 21 min 00 s
